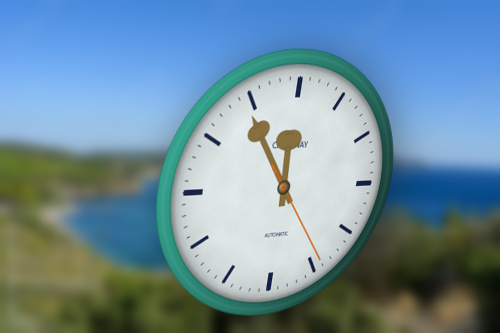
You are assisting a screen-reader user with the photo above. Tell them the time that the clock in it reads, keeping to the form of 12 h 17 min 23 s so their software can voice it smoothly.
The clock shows 11 h 54 min 24 s
